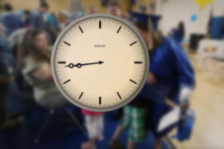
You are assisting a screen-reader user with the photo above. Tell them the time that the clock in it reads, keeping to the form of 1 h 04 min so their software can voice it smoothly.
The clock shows 8 h 44 min
